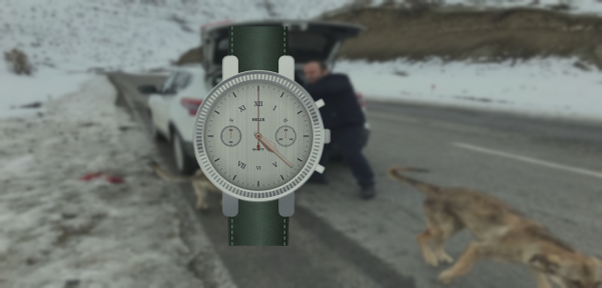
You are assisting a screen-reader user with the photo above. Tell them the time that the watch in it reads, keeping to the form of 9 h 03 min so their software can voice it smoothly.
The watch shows 4 h 22 min
